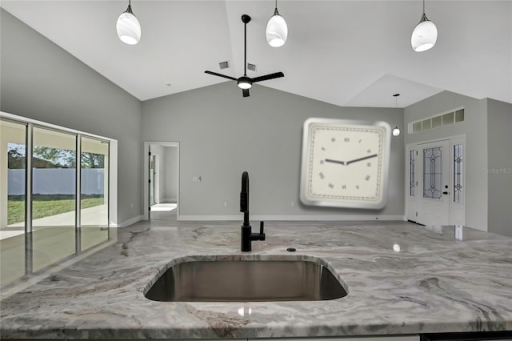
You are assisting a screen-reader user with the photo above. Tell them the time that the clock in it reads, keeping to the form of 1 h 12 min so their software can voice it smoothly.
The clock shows 9 h 12 min
